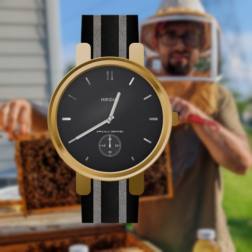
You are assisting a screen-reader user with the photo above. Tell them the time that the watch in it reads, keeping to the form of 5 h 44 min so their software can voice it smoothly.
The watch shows 12 h 40 min
